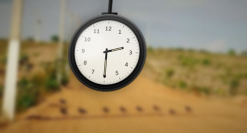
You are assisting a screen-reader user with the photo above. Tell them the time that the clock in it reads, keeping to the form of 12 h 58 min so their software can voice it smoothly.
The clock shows 2 h 30 min
